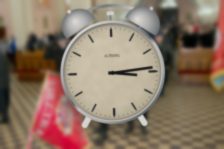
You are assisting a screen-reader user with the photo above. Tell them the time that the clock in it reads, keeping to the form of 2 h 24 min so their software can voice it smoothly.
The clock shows 3 h 14 min
